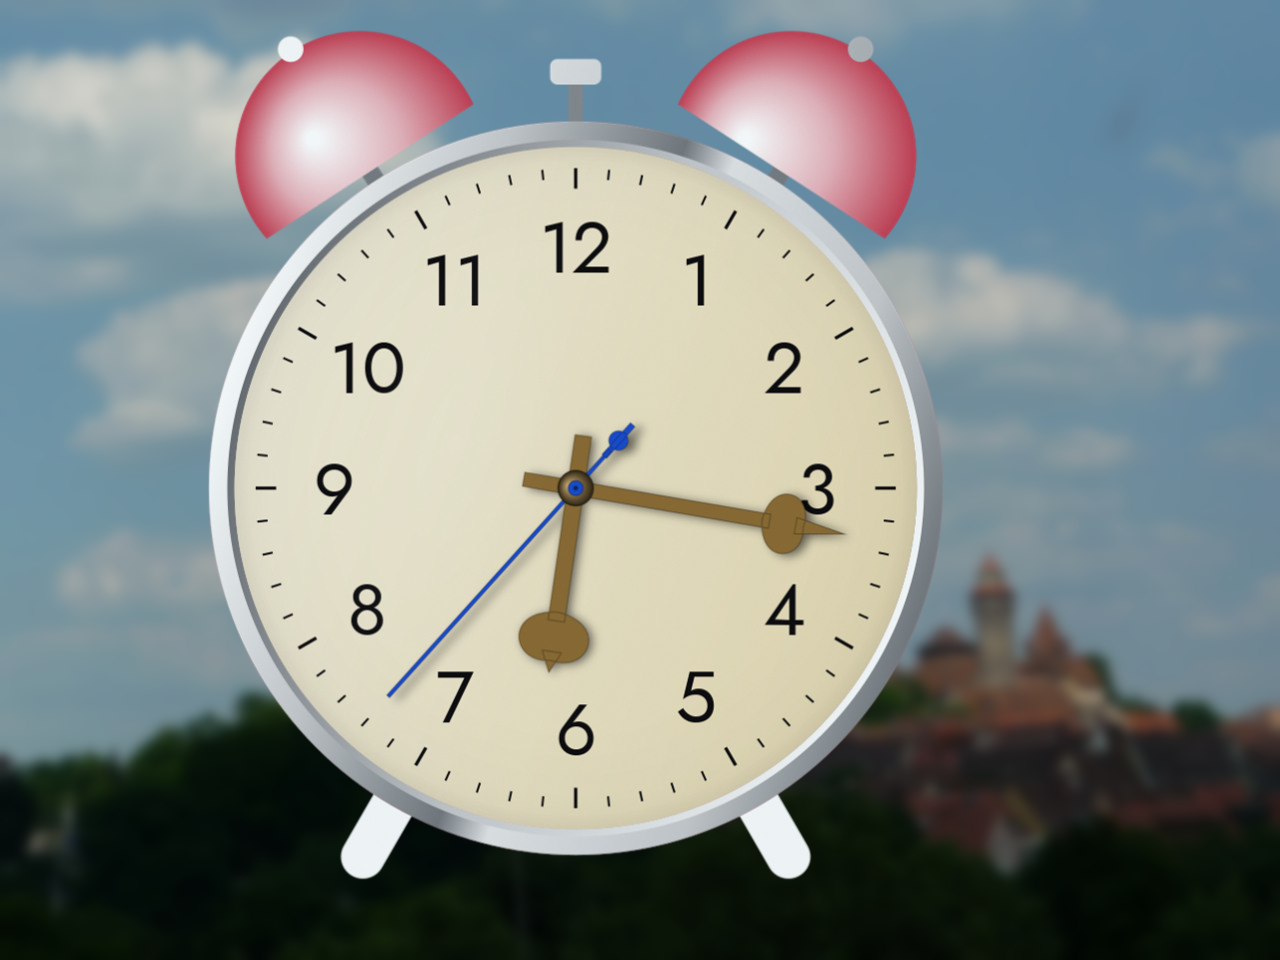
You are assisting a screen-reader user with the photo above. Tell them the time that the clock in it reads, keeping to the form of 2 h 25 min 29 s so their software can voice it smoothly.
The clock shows 6 h 16 min 37 s
